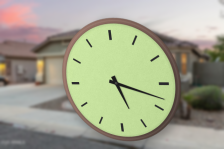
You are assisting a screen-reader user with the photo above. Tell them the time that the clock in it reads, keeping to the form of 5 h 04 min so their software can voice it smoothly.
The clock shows 5 h 18 min
